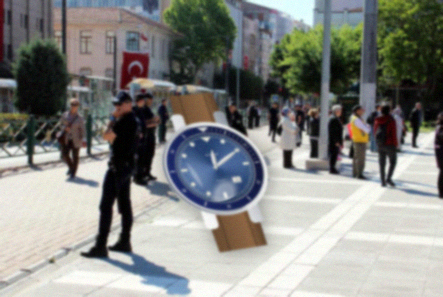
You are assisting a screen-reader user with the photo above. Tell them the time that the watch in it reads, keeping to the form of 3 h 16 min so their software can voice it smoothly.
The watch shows 12 h 10 min
